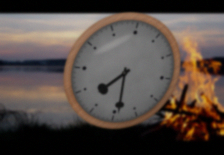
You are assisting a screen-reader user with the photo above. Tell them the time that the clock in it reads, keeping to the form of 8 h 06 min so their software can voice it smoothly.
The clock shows 7 h 29 min
